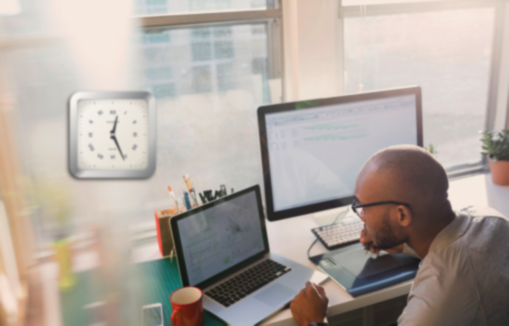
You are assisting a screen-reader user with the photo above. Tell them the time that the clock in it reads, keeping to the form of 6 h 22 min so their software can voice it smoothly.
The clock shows 12 h 26 min
